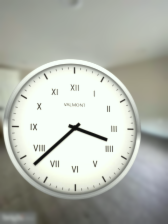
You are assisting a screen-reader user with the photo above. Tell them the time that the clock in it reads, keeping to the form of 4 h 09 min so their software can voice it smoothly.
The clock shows 3 h 38 min
